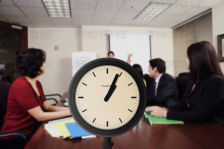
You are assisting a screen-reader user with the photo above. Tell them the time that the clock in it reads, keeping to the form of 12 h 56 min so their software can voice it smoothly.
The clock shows 1 h 04 min
